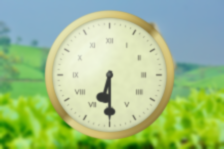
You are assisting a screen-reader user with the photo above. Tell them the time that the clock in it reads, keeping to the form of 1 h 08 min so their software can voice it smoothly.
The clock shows 6 h 30 min
